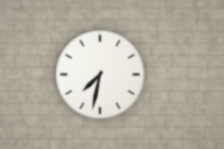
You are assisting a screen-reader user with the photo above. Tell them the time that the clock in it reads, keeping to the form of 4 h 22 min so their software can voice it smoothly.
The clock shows 7 h 32 min
